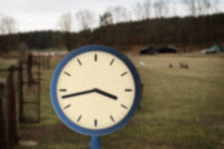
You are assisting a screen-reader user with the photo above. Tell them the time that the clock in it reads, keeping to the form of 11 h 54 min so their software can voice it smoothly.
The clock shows 3 h 43 min
